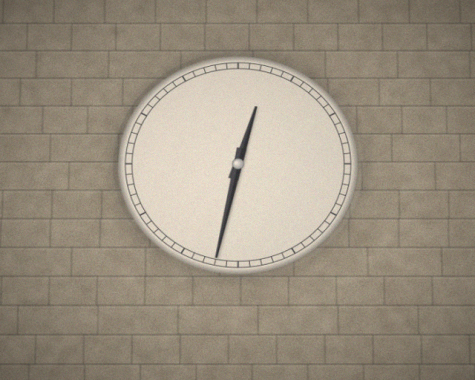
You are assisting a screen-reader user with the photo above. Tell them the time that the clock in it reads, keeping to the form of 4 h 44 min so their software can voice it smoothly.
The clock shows 12 h 32 min
